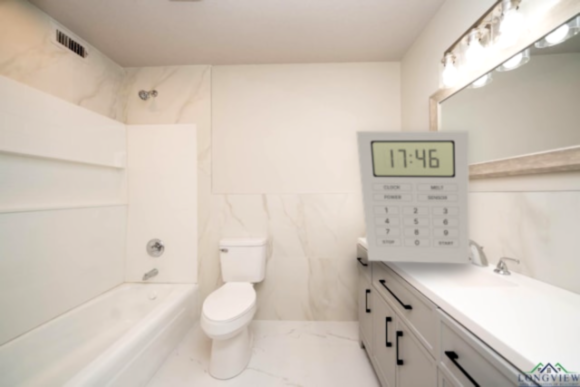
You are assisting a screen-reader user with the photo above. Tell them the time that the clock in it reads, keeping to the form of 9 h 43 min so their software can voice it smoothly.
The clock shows 17 h 46 min
